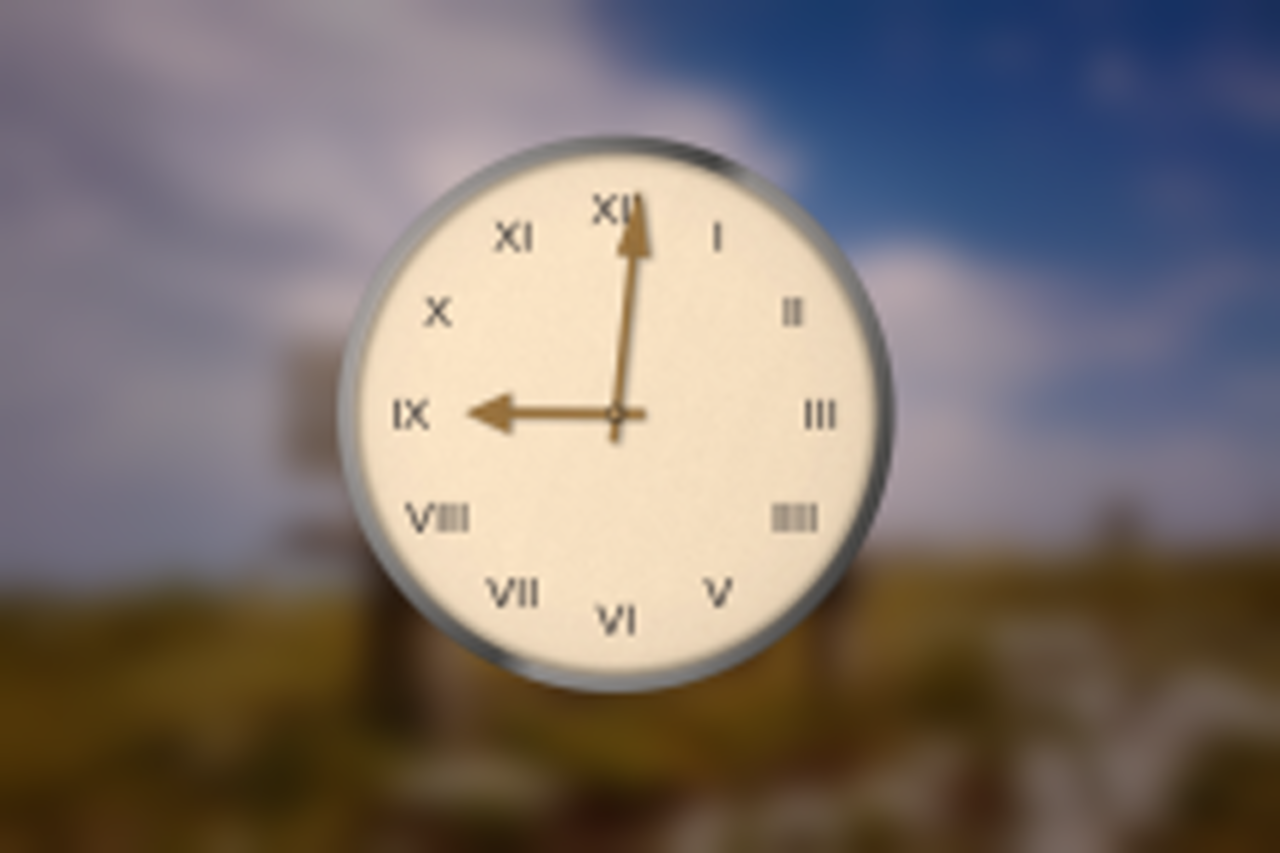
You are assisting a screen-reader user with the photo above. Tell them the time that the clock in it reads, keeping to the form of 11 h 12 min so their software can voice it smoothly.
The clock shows 9 h 01 min
